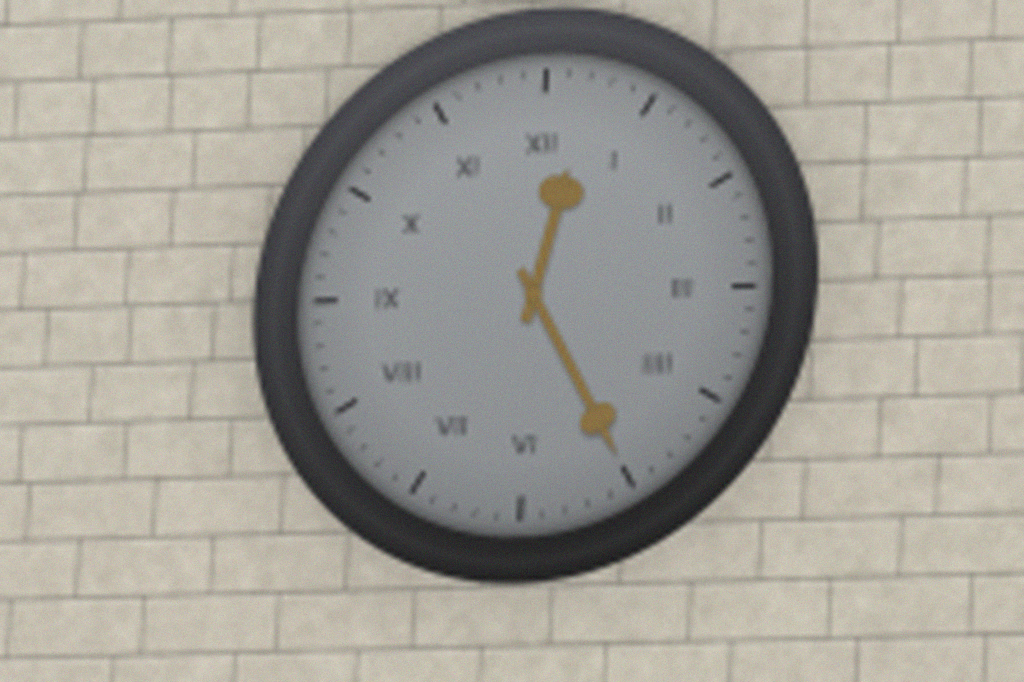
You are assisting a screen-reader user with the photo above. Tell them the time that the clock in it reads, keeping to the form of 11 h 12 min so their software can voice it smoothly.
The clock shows 12 h 25 min
